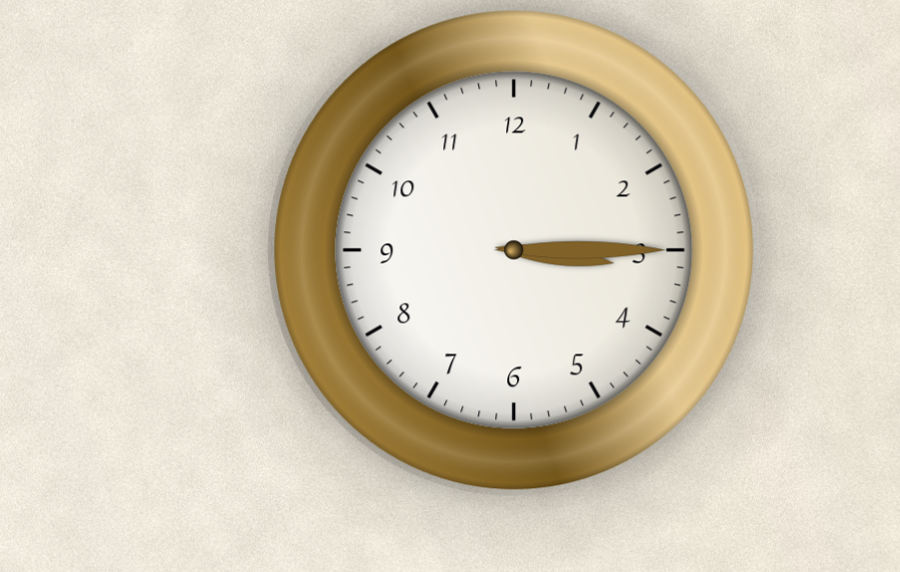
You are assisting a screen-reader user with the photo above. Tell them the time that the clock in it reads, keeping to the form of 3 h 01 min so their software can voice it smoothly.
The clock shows 3 h 15 min
